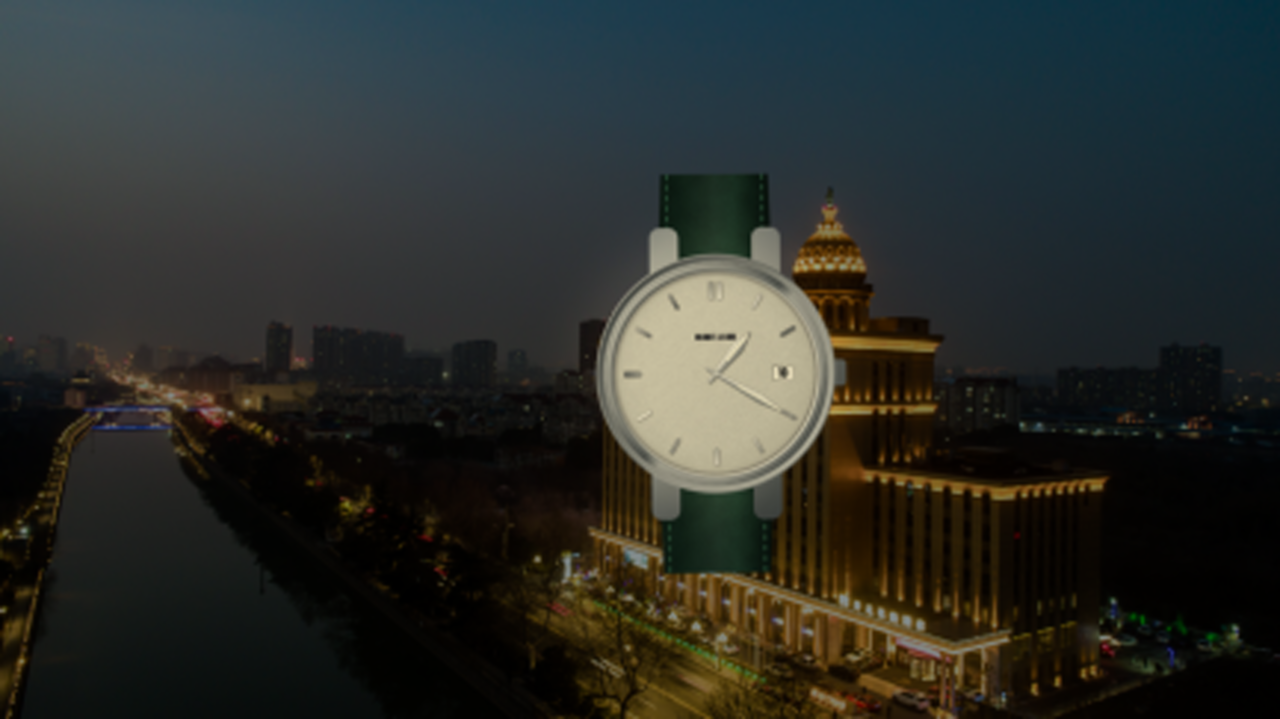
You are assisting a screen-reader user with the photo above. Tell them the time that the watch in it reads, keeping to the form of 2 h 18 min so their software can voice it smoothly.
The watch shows 1 h 20 min
